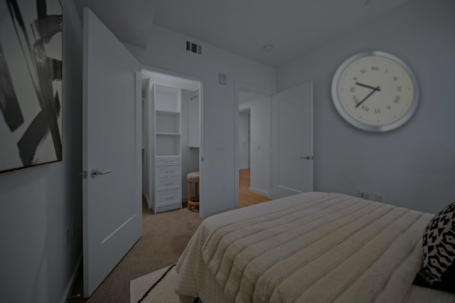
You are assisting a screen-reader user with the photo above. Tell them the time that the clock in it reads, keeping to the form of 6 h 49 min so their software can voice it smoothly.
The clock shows 9 h 38 min
